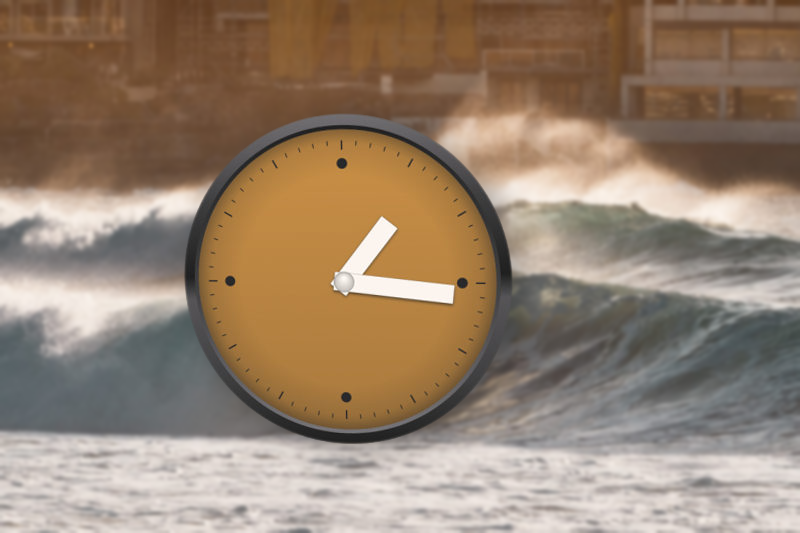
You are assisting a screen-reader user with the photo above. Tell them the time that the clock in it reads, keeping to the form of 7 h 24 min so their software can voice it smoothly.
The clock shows 1 h 16 min
